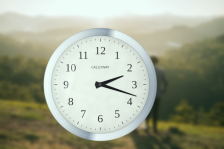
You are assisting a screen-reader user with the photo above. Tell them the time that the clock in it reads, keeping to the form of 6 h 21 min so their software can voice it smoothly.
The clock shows 2 h 18 min
